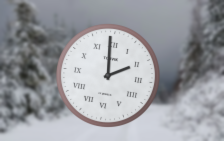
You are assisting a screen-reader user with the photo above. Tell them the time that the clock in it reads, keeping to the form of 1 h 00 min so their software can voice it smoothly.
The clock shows 1 h 59 min
